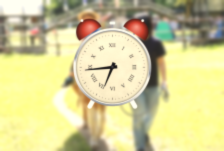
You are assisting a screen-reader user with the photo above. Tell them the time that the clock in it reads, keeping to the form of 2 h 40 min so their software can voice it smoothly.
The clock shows 6 h 44 min
